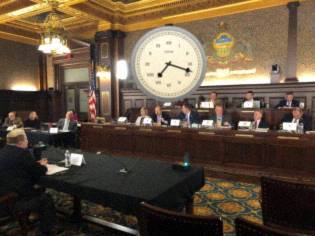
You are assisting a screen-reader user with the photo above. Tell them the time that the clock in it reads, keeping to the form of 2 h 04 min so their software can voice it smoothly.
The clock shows 7 h 18 min
